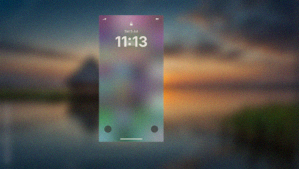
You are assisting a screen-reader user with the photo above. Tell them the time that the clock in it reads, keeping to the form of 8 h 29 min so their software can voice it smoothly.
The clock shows 11 h 13 min
